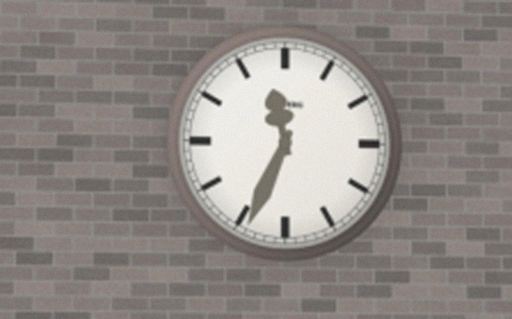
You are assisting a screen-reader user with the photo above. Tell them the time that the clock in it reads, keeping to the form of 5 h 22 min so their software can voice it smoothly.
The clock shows 11 h 34 min
